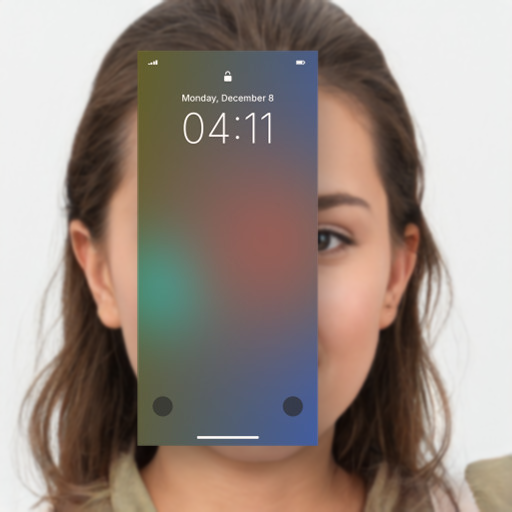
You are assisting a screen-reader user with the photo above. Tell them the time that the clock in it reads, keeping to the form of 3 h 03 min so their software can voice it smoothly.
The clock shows 4 h 11 min
